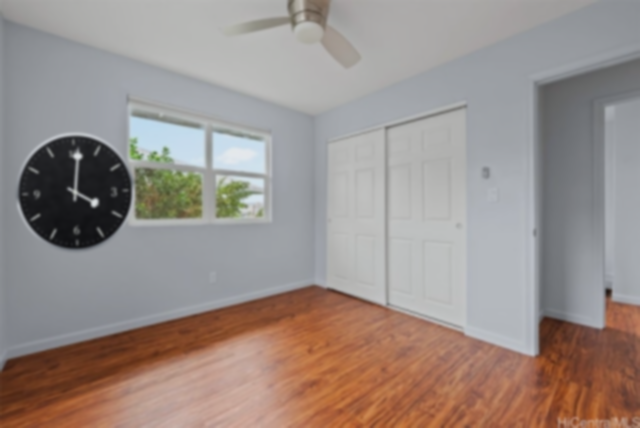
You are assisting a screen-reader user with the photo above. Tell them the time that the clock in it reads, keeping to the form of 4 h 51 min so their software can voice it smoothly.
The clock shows 4 h 01 min
